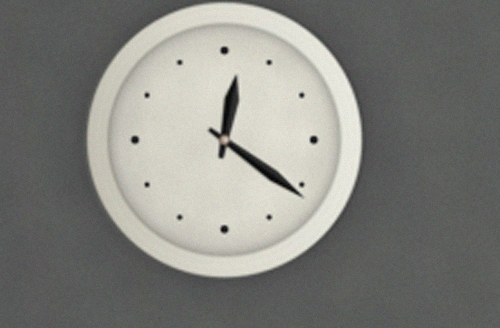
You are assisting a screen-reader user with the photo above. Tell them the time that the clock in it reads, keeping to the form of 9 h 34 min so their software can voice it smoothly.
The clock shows 12 h 21 min
